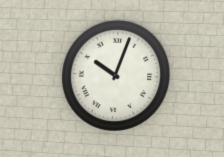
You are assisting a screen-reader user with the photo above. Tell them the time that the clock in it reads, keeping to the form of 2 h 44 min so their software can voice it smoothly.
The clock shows 10 h 03 min
